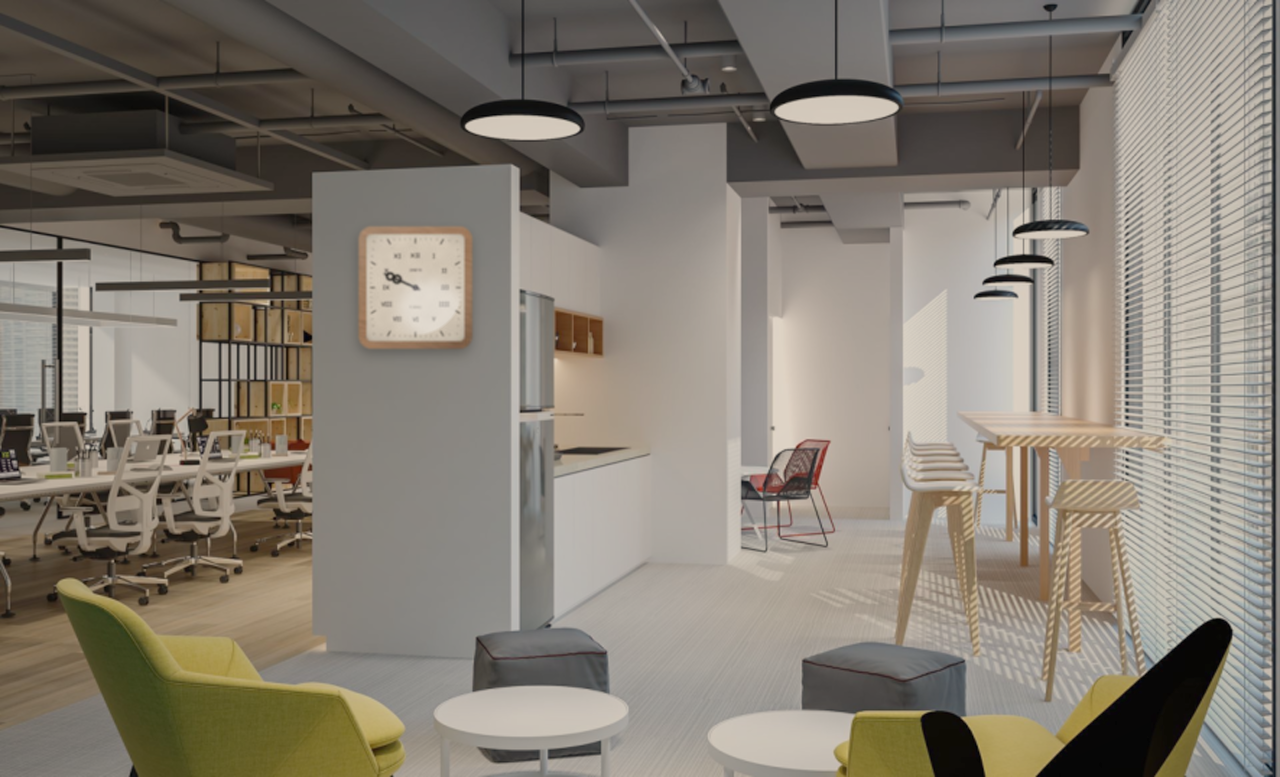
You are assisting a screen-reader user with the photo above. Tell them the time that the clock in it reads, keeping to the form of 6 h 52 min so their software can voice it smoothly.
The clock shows 9 h 49 min
